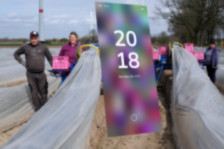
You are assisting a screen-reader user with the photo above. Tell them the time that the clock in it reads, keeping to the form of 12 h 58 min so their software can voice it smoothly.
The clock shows 20 h 18 min
